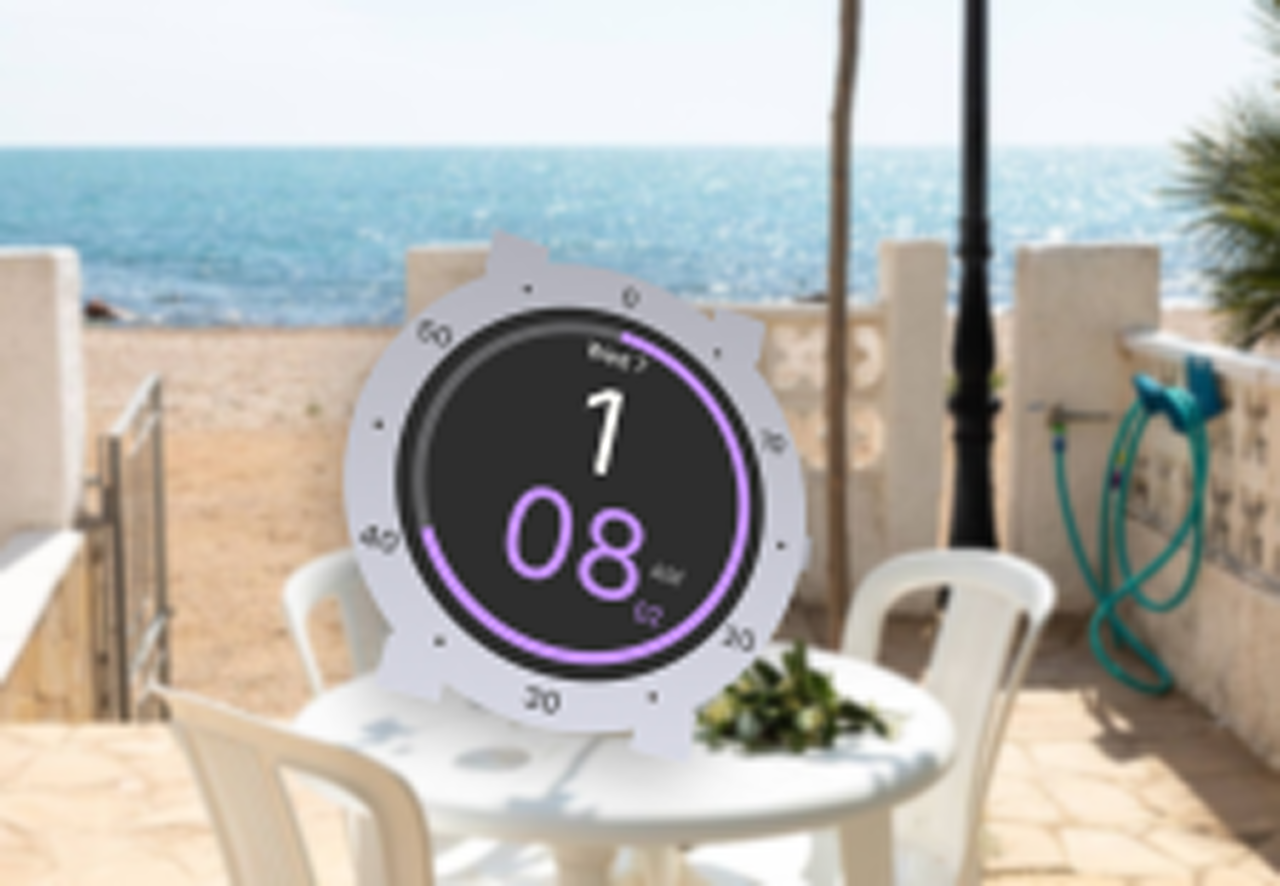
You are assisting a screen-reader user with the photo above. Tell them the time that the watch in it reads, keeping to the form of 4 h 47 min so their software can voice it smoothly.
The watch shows 1 h 08 min
